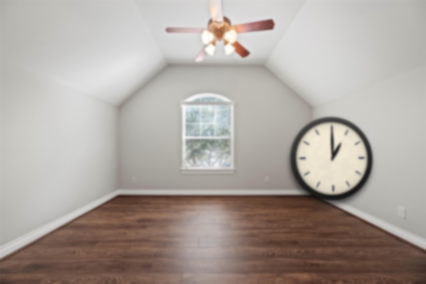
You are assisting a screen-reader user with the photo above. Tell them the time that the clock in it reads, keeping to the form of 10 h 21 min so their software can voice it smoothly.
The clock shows 1 h 00 min
